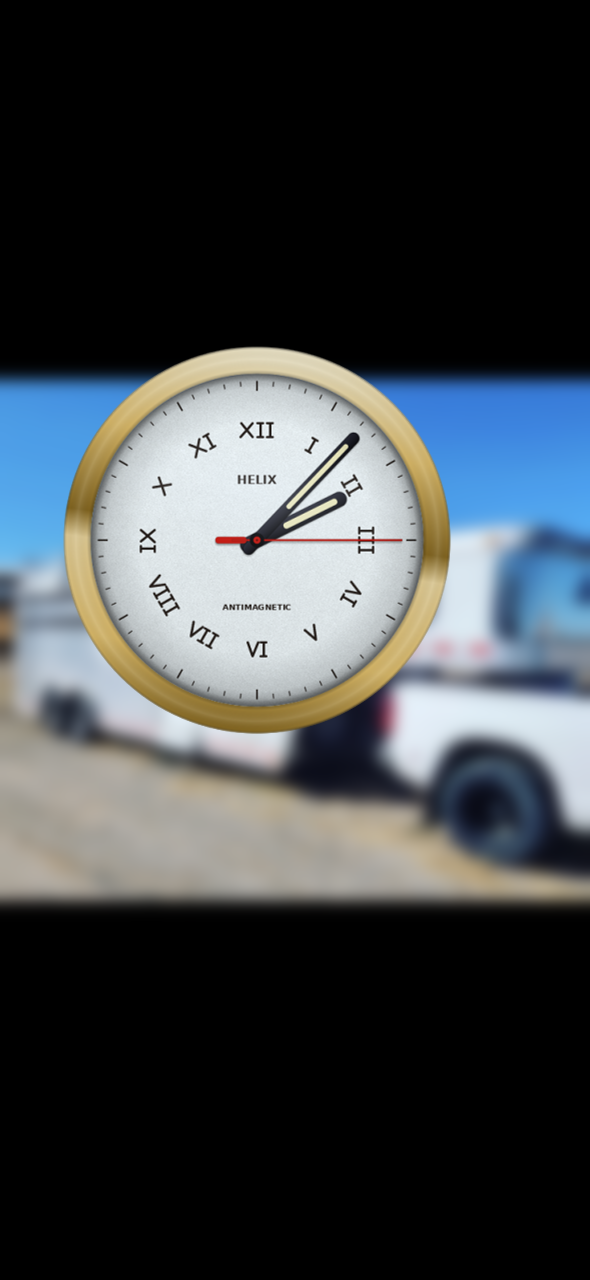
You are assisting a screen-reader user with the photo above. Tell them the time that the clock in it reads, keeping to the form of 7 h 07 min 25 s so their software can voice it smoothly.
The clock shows 2 h 07 min 15 s
